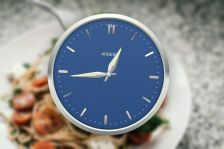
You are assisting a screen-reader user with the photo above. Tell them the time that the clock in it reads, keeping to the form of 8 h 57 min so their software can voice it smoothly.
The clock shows 12 h 44 min
